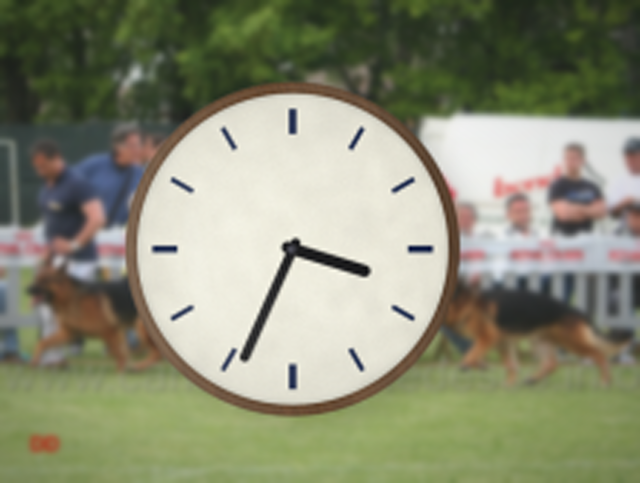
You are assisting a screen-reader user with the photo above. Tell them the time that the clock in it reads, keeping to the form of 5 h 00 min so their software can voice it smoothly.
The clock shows 3 h 34 min
